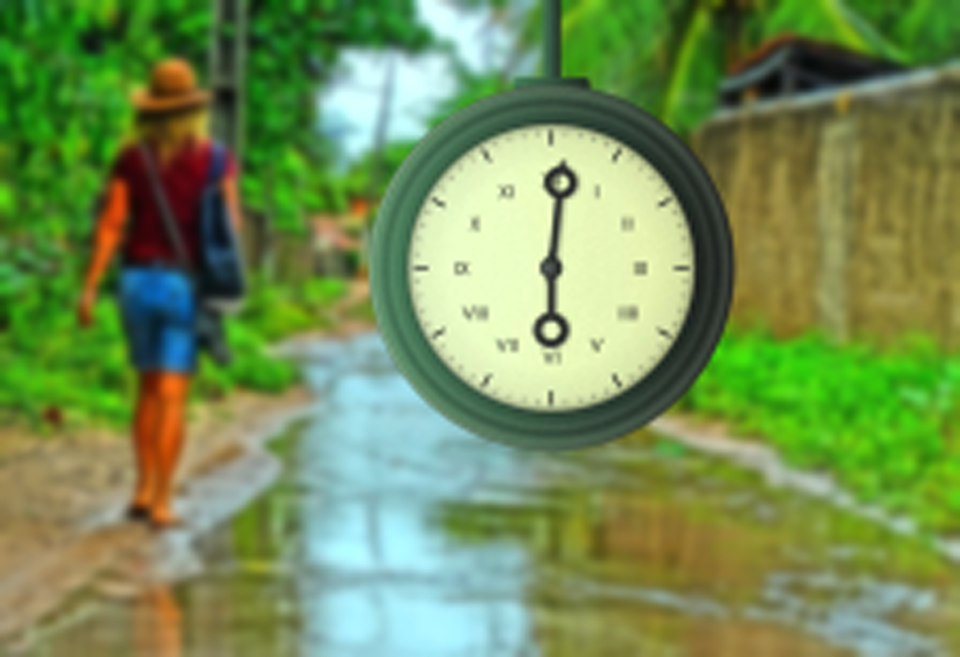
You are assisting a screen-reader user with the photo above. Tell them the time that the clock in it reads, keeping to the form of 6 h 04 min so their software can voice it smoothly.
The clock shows 6 h 01 min
